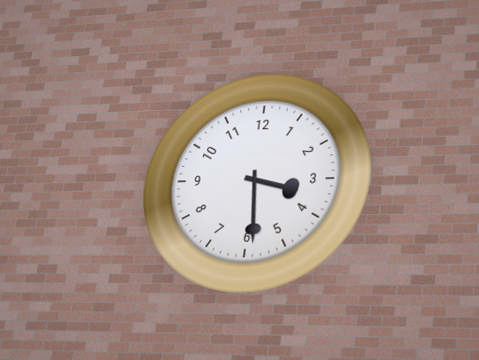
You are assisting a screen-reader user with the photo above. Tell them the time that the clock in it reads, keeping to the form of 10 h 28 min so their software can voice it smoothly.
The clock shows 3 h 29 min
